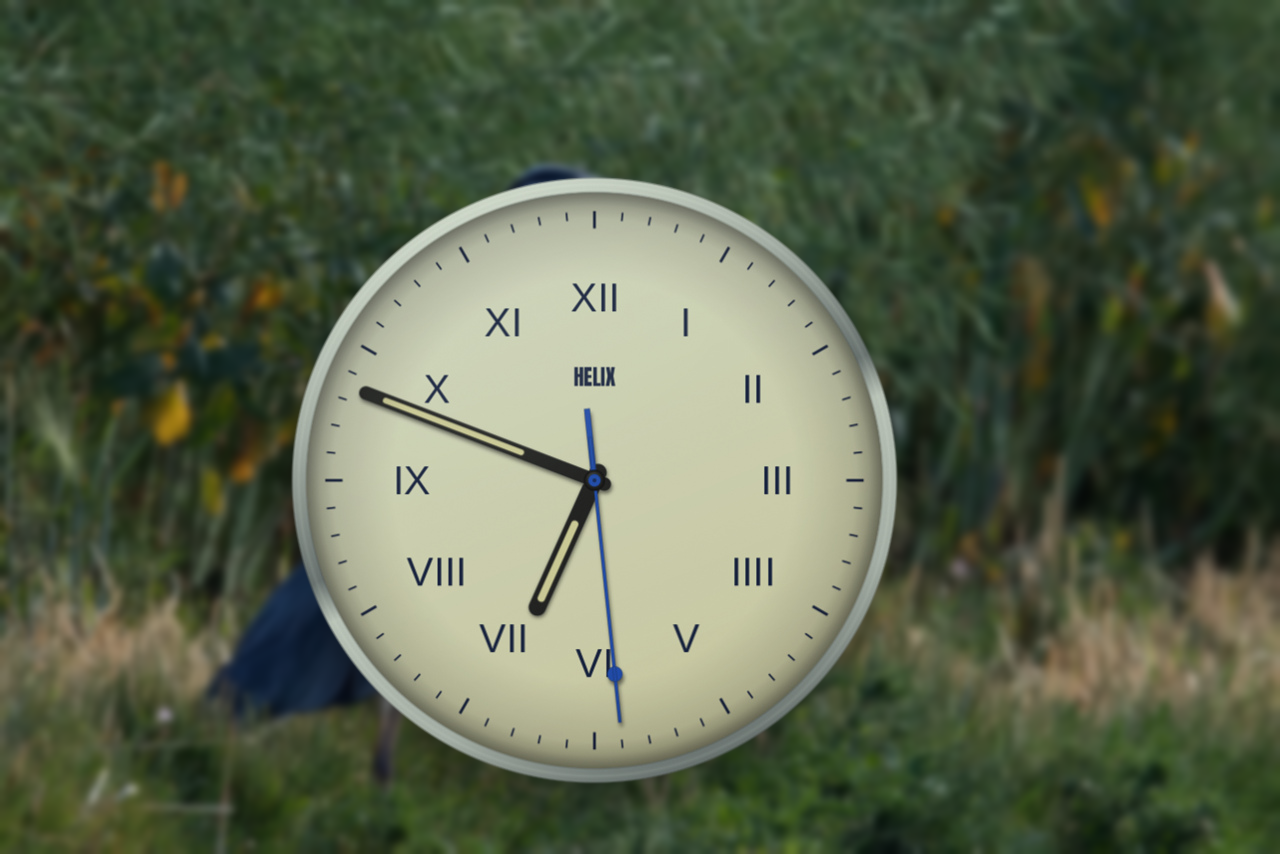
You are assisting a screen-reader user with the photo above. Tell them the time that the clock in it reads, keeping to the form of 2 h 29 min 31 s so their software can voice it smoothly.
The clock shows 6 h 48 min 29 s
